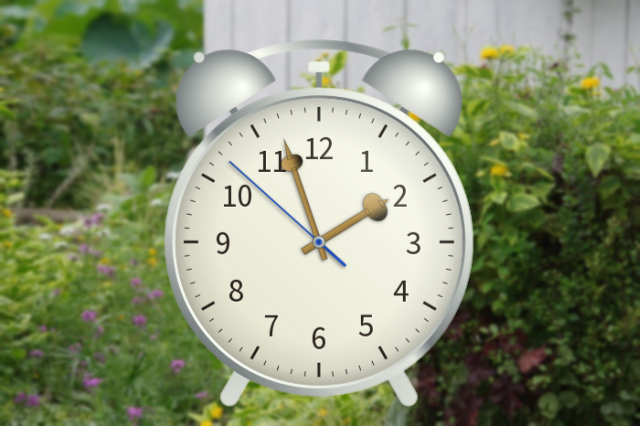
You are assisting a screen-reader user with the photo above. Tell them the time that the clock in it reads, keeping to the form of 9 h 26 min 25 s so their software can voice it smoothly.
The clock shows 1 h 56 min 52 s
